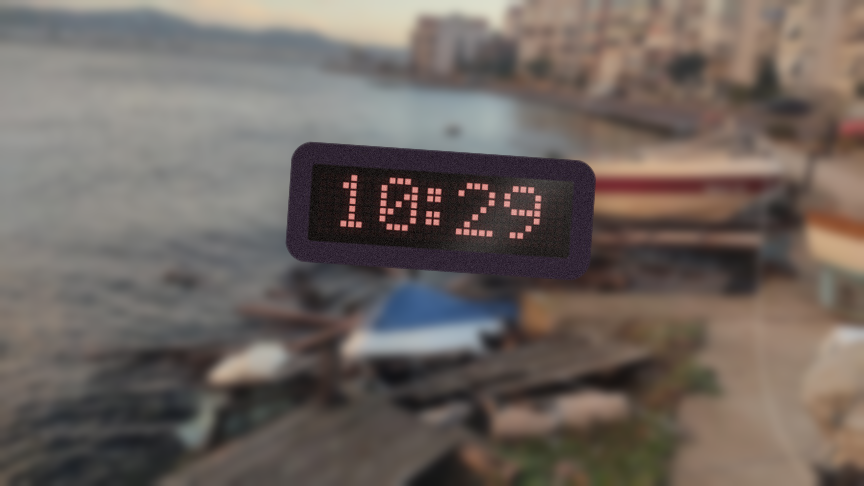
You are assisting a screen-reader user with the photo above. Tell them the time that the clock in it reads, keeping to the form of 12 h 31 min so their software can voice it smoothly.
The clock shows 10 h 29 min
